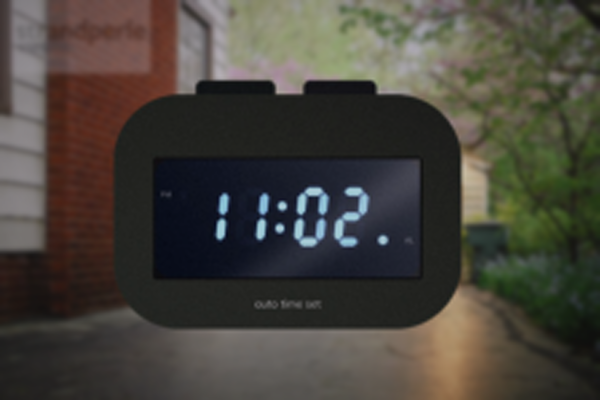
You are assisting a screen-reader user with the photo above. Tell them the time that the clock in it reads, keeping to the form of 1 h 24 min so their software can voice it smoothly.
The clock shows 11 h 02 min
